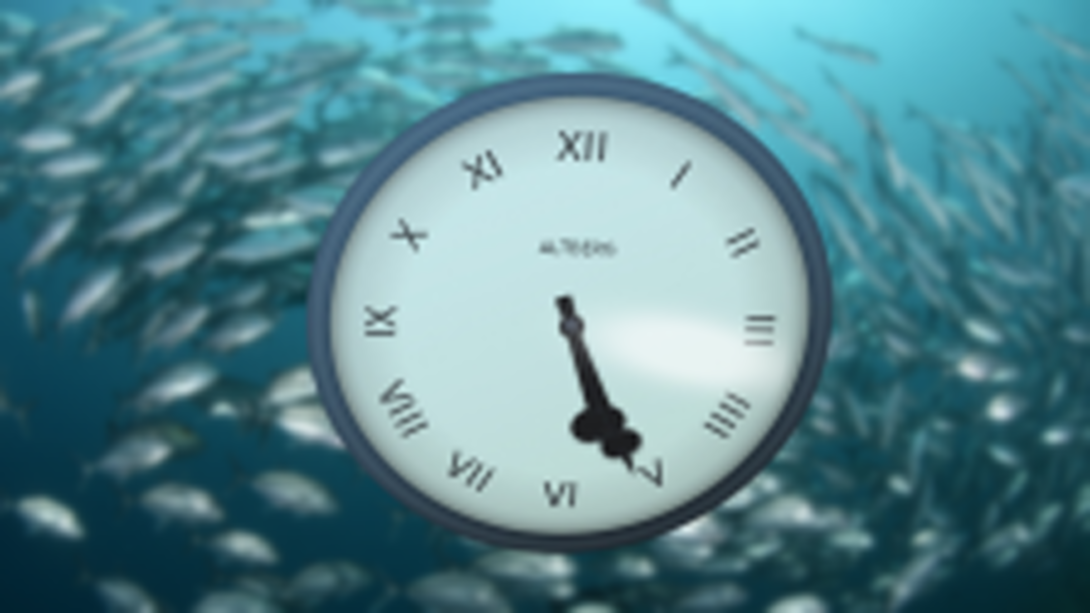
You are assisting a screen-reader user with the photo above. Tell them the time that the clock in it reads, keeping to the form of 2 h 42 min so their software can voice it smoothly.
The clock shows 5 h 26 min
